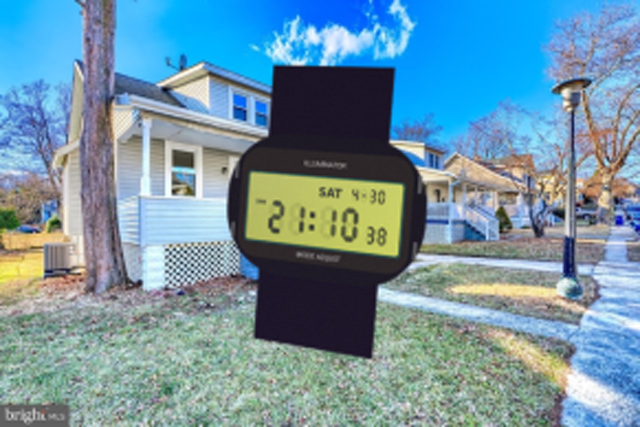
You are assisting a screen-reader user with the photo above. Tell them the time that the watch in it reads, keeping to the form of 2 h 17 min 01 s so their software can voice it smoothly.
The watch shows 21 h 10 min 38 s
